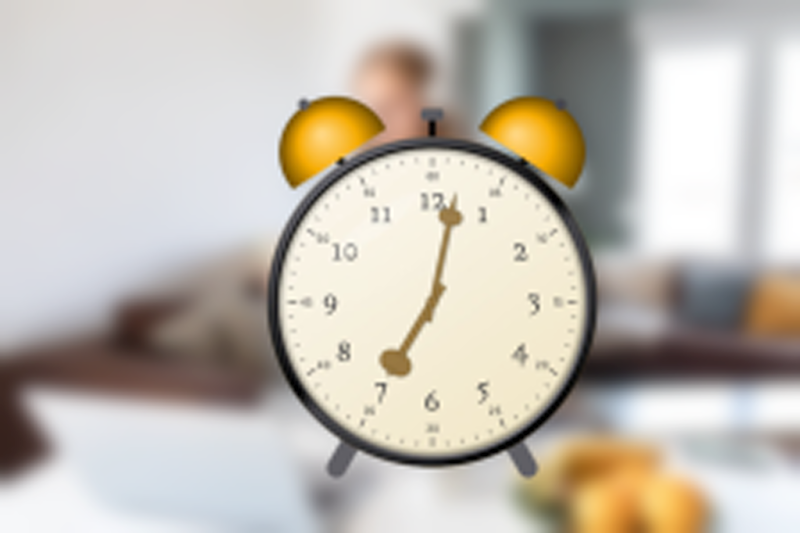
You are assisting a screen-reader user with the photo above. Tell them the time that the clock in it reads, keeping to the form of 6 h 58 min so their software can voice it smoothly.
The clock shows 7 h 02 min
